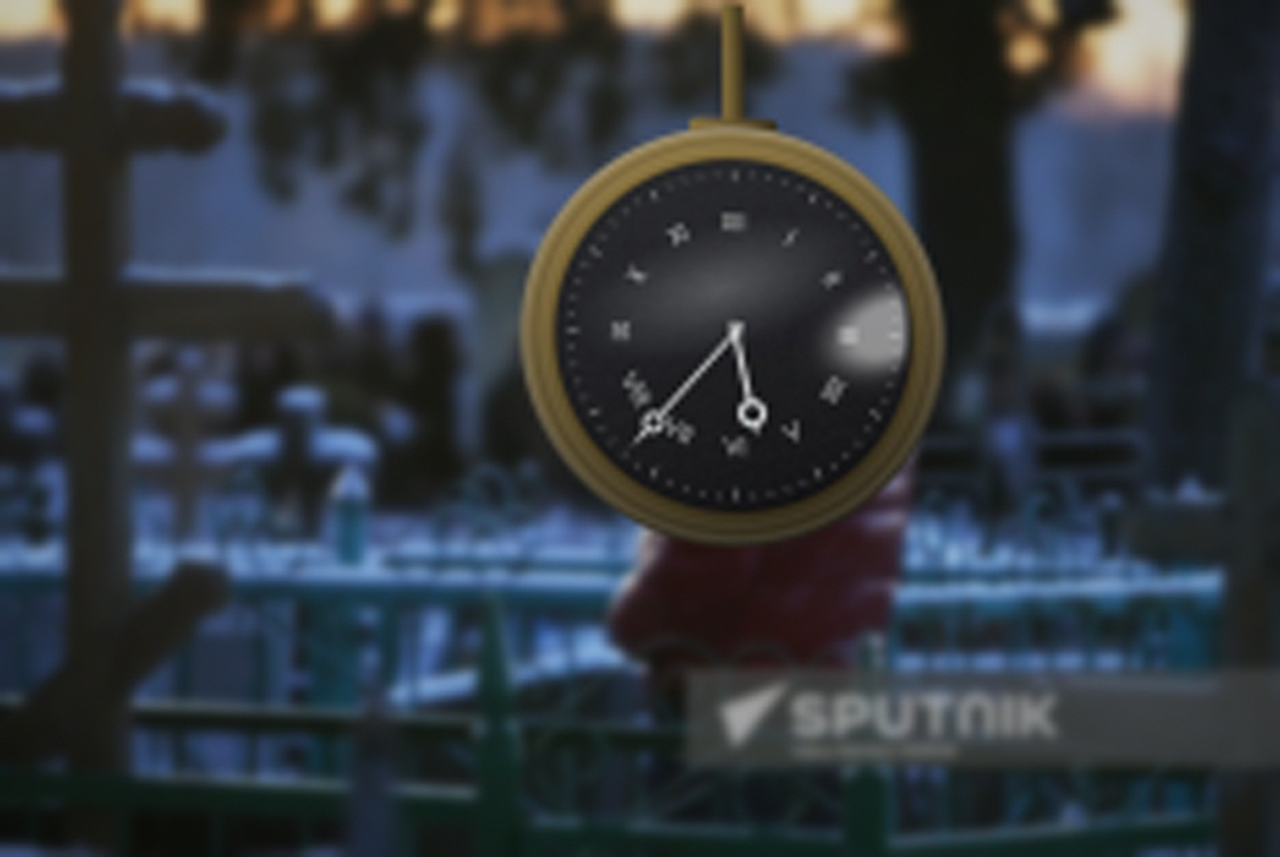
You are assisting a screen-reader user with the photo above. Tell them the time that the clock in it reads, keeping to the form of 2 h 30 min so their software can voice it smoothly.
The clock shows 5 h 37 min
